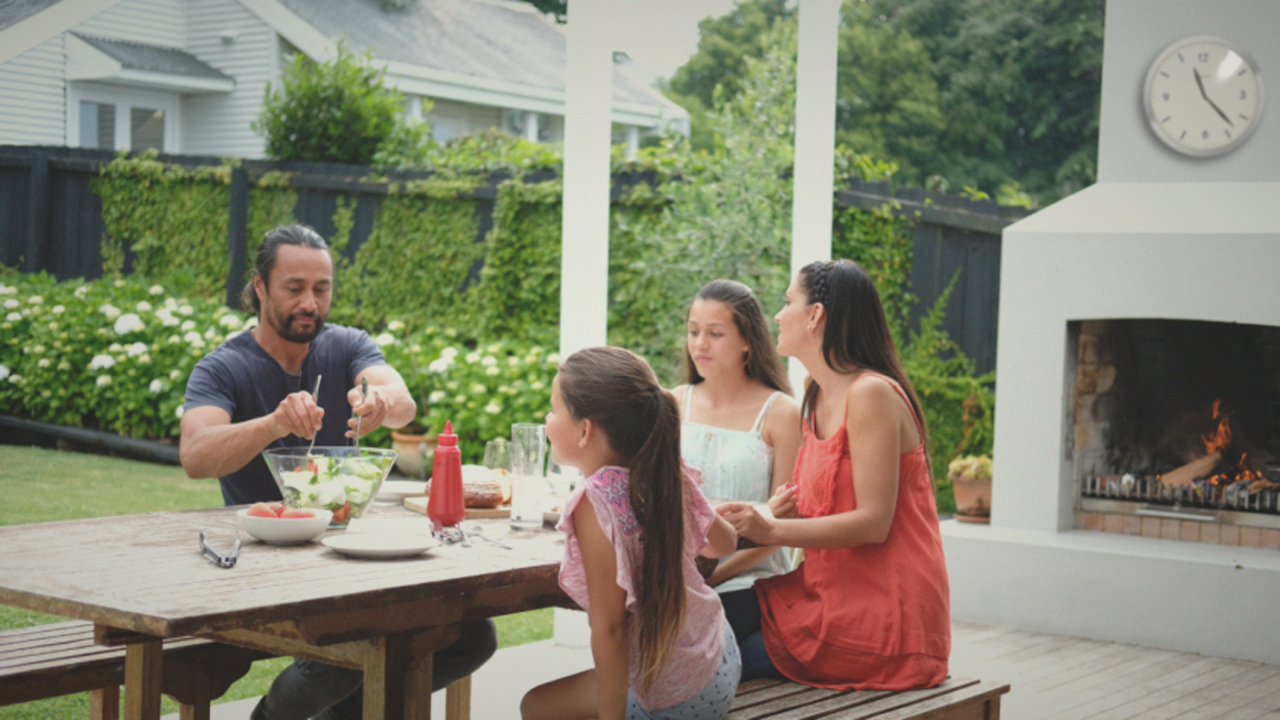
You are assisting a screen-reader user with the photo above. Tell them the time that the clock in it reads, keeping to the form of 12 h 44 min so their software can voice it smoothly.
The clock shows 11 h 23 min
